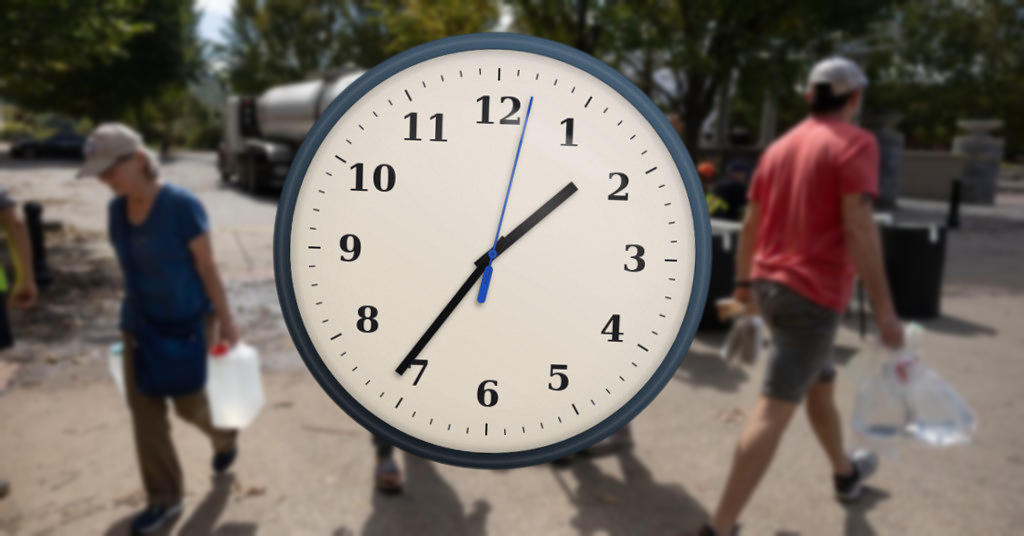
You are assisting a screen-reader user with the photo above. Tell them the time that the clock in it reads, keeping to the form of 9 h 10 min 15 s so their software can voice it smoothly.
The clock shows 1 h 36 min 02 s
